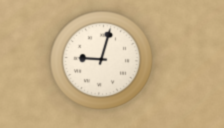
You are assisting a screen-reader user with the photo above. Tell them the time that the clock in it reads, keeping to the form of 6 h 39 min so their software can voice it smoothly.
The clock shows 9 h 02 min
